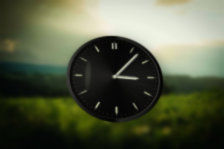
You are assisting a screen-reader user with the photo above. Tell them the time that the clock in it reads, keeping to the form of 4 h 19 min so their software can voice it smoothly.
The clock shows 3 h 07 min
